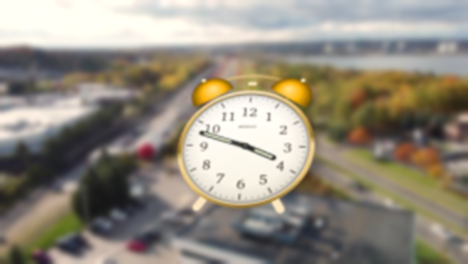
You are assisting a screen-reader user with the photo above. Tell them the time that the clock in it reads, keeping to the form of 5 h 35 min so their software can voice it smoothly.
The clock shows 3 h 48 min
